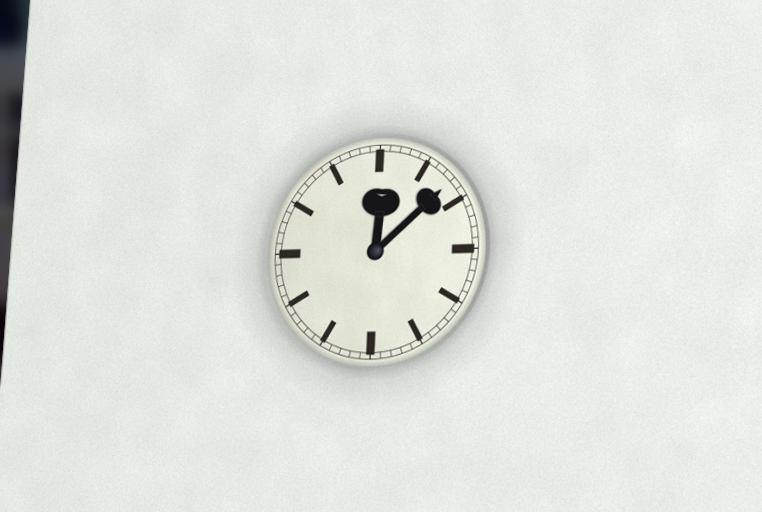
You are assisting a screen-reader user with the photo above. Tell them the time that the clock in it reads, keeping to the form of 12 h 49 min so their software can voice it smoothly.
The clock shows 12 h 08 min
